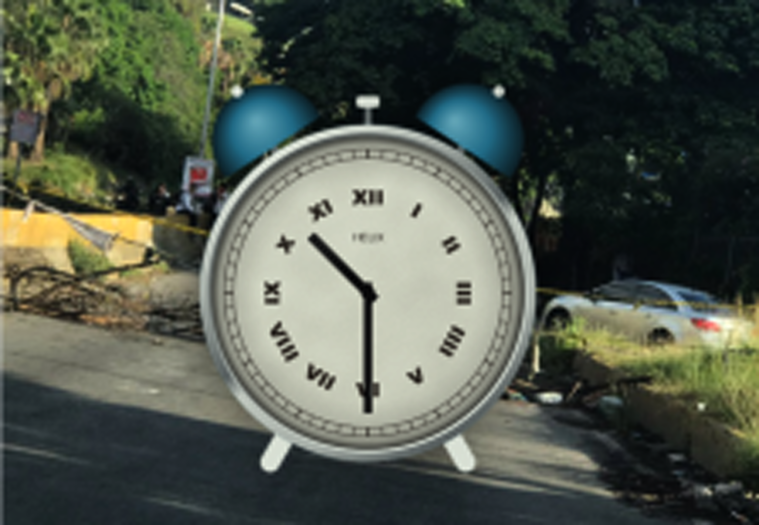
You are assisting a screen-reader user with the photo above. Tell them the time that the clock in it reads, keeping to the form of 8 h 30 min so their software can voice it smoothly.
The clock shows 10 h 30 min
